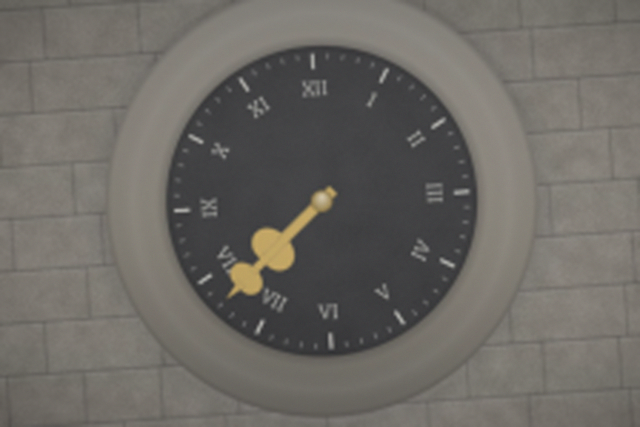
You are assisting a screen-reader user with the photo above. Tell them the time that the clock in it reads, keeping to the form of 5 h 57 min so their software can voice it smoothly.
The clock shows 7 h 38 min
